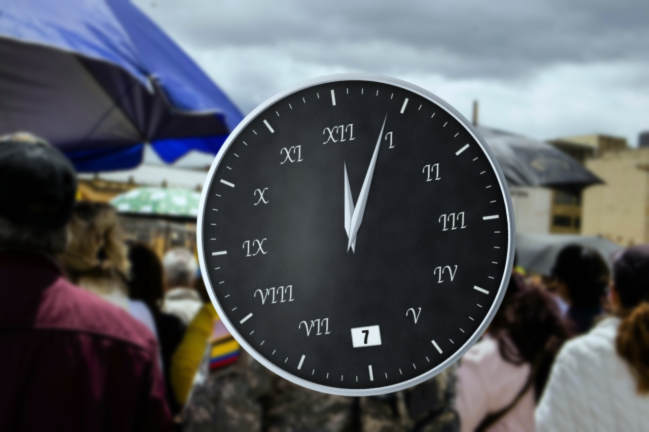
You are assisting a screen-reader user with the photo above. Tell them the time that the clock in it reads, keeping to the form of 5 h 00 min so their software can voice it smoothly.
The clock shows 12 h 04 min
